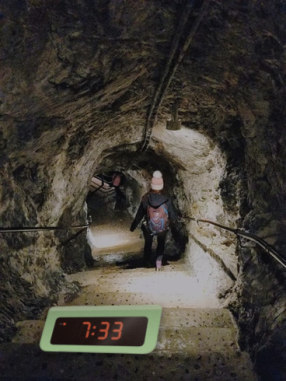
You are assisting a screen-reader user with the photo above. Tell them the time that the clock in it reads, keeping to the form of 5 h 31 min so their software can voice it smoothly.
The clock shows 7 h 33 min
